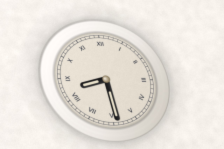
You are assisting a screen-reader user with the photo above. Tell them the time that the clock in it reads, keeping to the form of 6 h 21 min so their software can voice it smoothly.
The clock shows 8 h 29 min
